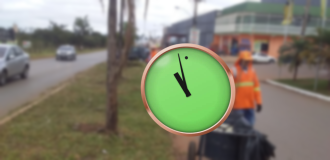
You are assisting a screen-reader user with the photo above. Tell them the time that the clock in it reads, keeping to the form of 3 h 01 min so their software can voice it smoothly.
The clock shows 10 h 58 min
